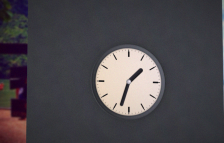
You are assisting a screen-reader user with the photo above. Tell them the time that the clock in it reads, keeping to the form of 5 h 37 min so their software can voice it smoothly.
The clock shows 1 h 33 min
